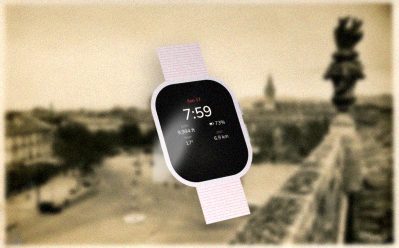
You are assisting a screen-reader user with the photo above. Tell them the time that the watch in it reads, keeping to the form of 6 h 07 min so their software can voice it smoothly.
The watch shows 7 h 59 min
